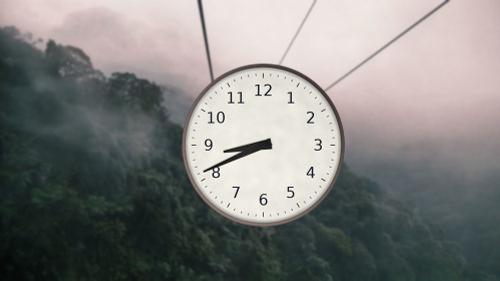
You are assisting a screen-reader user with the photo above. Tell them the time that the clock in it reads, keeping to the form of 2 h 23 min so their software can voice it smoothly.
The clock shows 8 h 41 min
